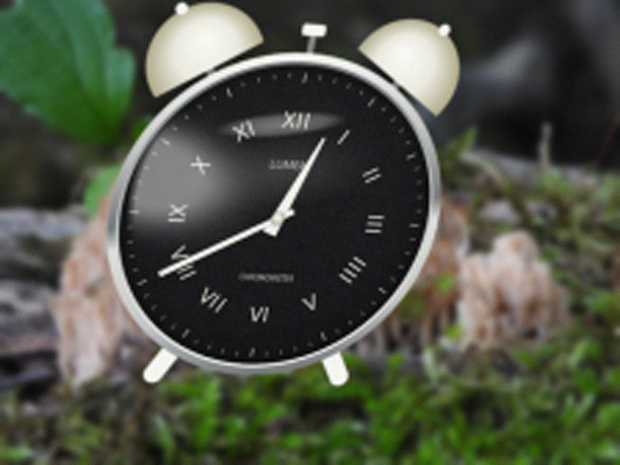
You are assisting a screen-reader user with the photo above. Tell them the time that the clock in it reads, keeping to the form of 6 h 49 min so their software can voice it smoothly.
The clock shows 12 h 40 min
